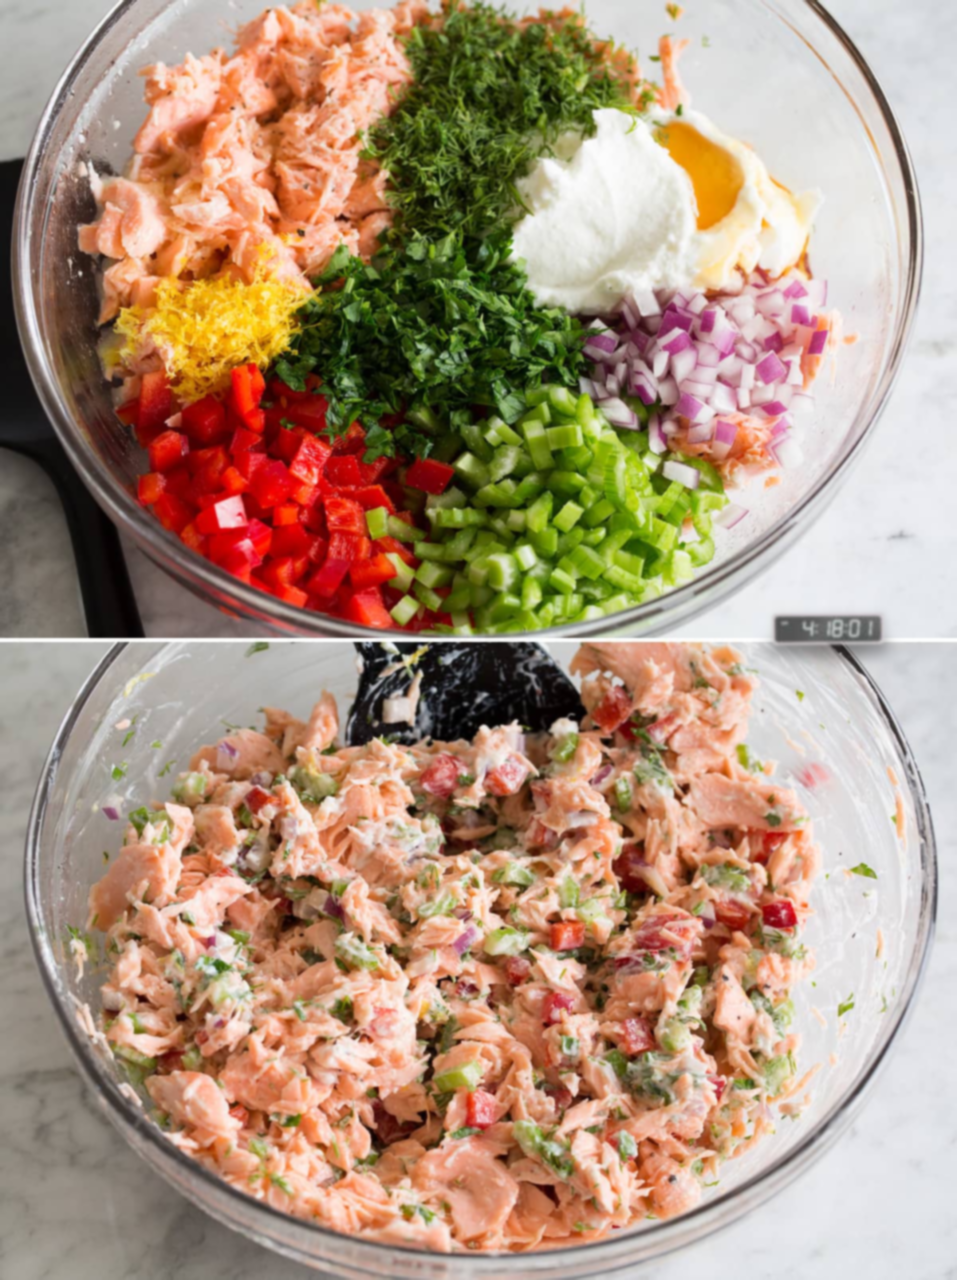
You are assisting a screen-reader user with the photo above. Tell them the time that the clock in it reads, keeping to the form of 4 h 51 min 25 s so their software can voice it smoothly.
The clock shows 4 h 18 min 01 s
